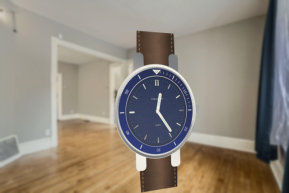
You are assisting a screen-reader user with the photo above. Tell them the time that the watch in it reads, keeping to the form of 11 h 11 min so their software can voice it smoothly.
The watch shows 12 h 24 min
